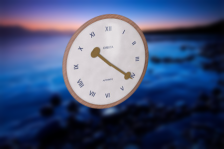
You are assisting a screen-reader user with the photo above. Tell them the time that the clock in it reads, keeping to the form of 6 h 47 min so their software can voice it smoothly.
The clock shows 10 h 21 min
